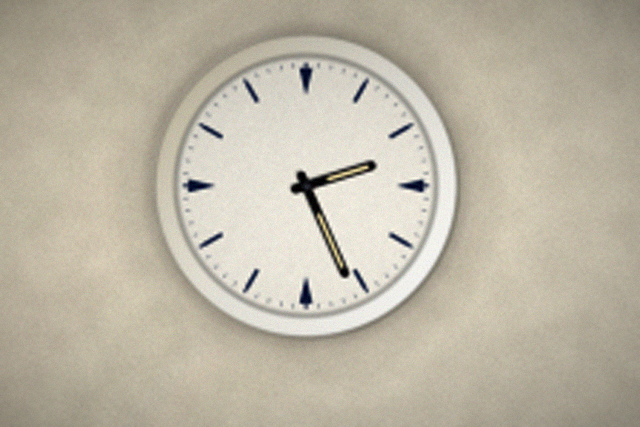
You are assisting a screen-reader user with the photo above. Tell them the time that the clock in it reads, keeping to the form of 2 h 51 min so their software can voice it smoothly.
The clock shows 2 h 26 min
